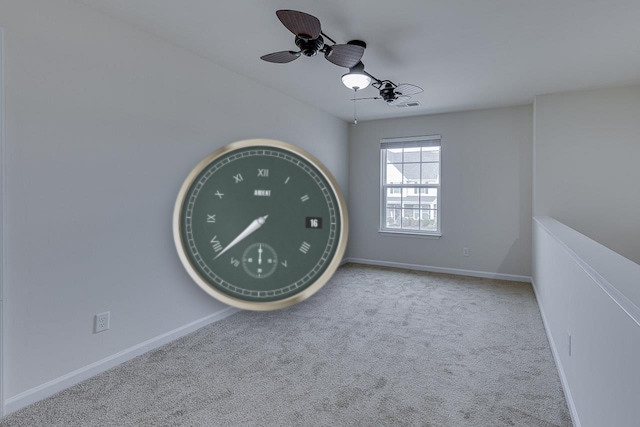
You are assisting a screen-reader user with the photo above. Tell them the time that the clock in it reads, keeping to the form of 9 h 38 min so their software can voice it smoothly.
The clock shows 7 h 38 min
